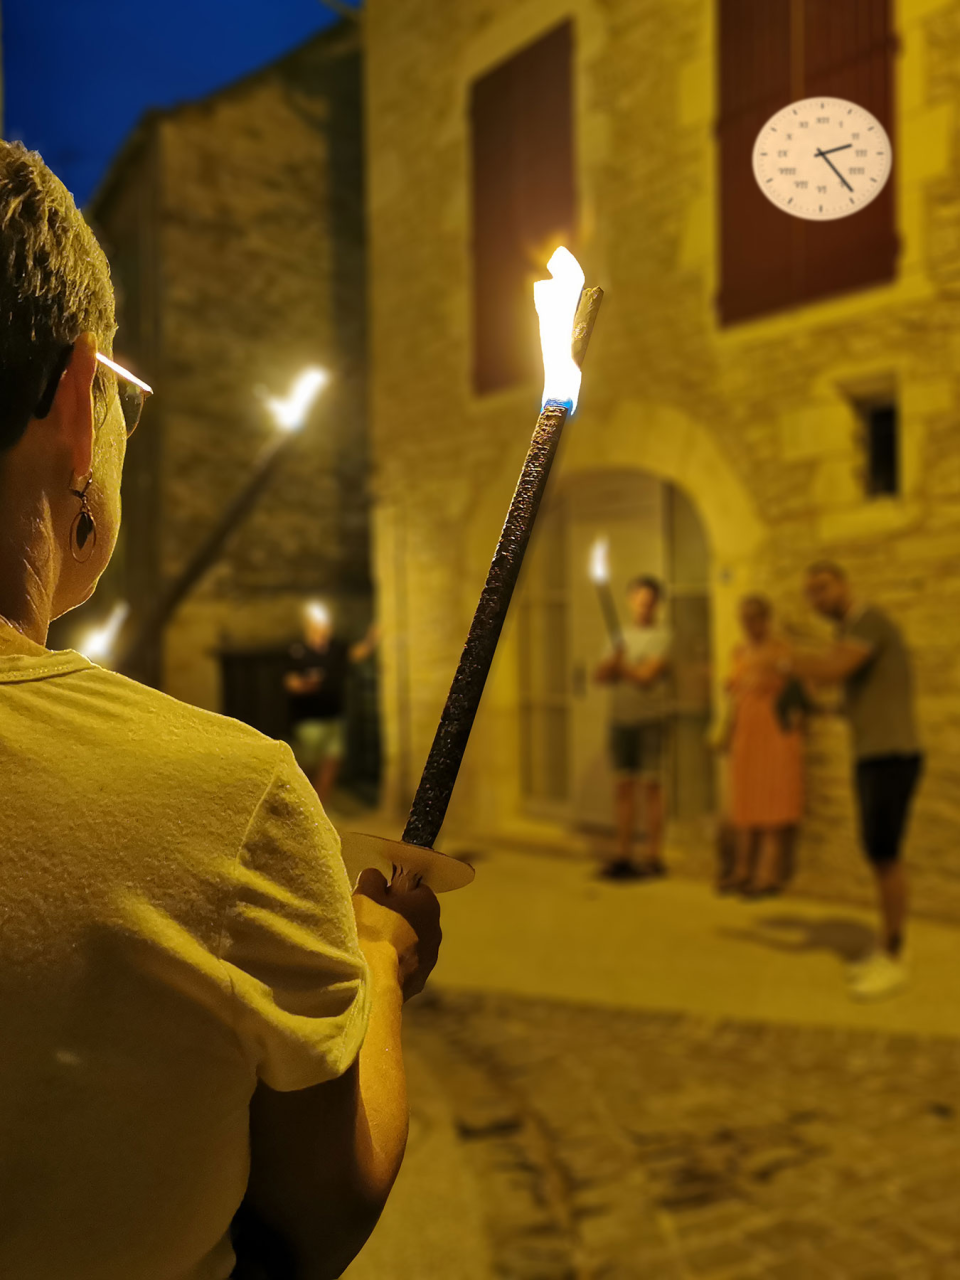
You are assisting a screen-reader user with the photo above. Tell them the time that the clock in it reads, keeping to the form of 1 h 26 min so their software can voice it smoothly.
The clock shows 2 h 24 min
